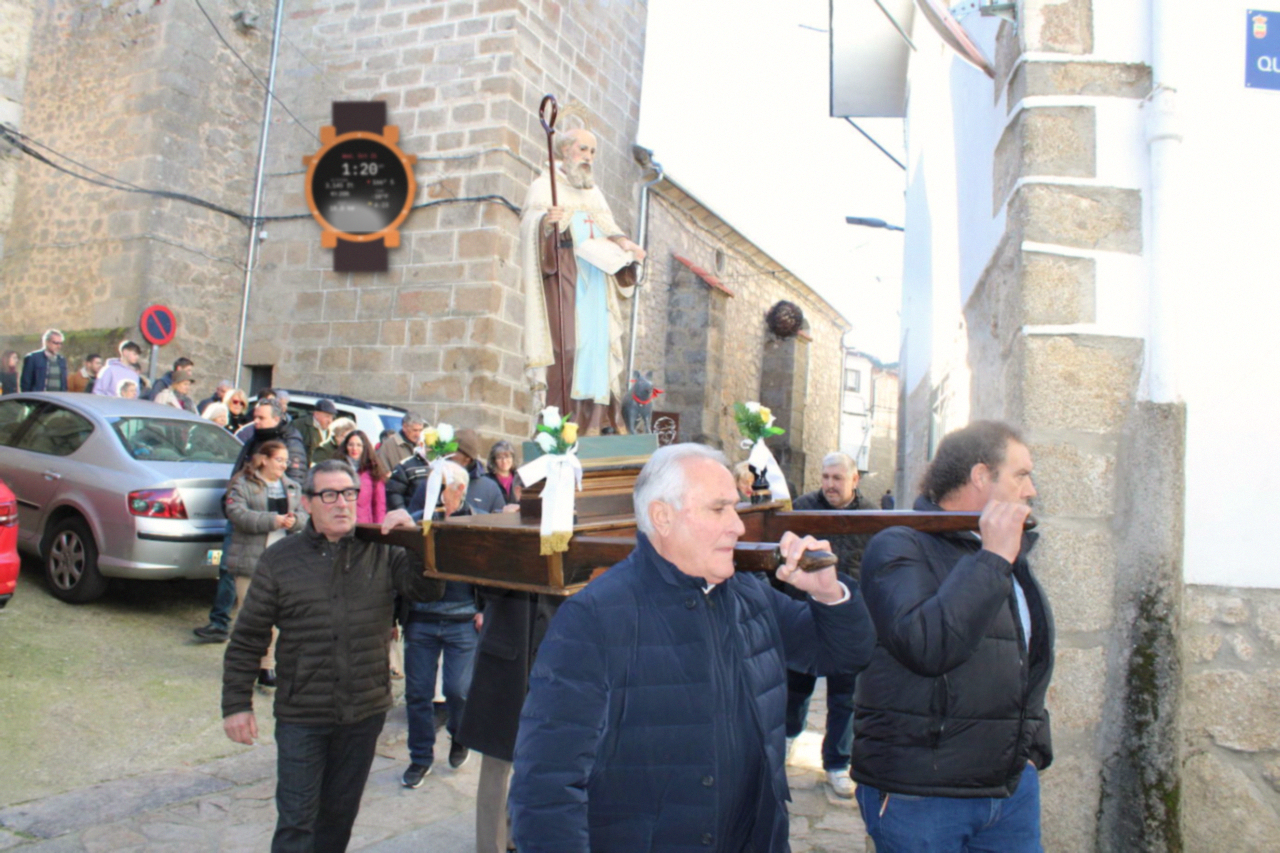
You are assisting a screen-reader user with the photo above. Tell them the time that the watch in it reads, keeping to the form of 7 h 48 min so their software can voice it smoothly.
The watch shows 1 h 20 min
